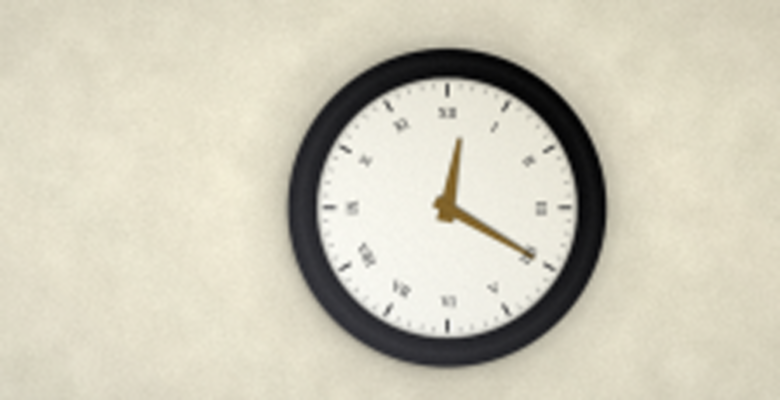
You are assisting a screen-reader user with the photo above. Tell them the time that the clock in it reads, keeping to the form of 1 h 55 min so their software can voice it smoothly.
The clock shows 12 h 20 min
